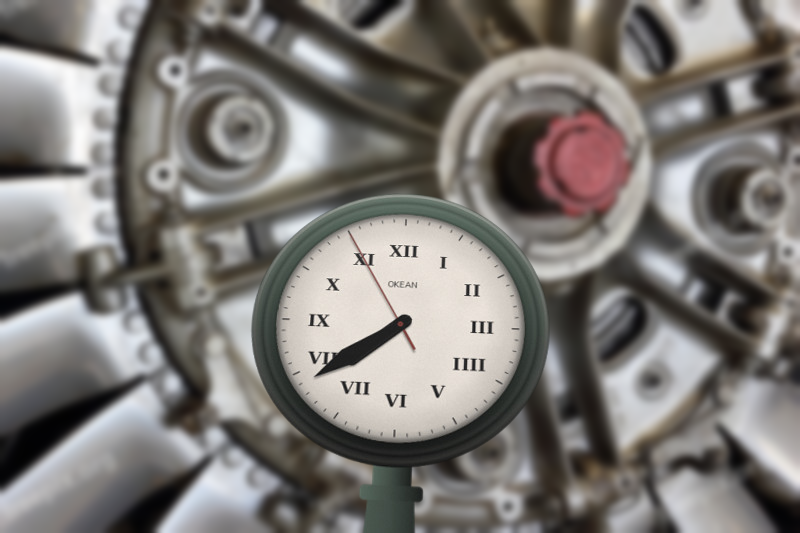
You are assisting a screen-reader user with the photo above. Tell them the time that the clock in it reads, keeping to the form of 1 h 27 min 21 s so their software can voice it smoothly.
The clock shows 7 h 38 min 55 s
